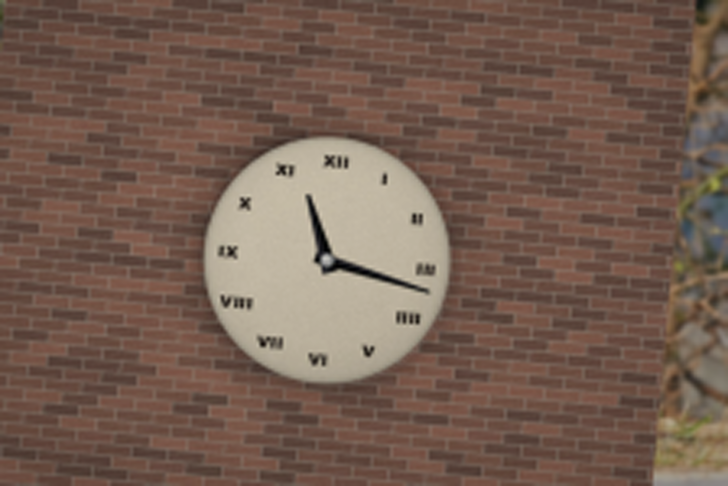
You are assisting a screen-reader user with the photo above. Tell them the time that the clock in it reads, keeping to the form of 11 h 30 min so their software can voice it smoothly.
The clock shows 11 h 17 min
